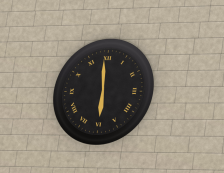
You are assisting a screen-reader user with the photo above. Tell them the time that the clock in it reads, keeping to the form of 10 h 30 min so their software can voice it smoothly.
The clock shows 5 h 59 min
